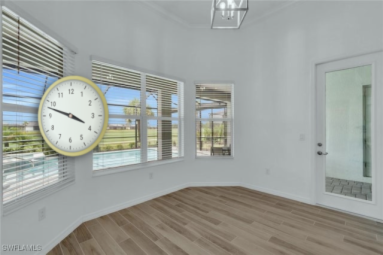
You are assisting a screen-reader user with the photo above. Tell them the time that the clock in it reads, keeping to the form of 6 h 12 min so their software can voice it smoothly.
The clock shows 3 h 48 min
